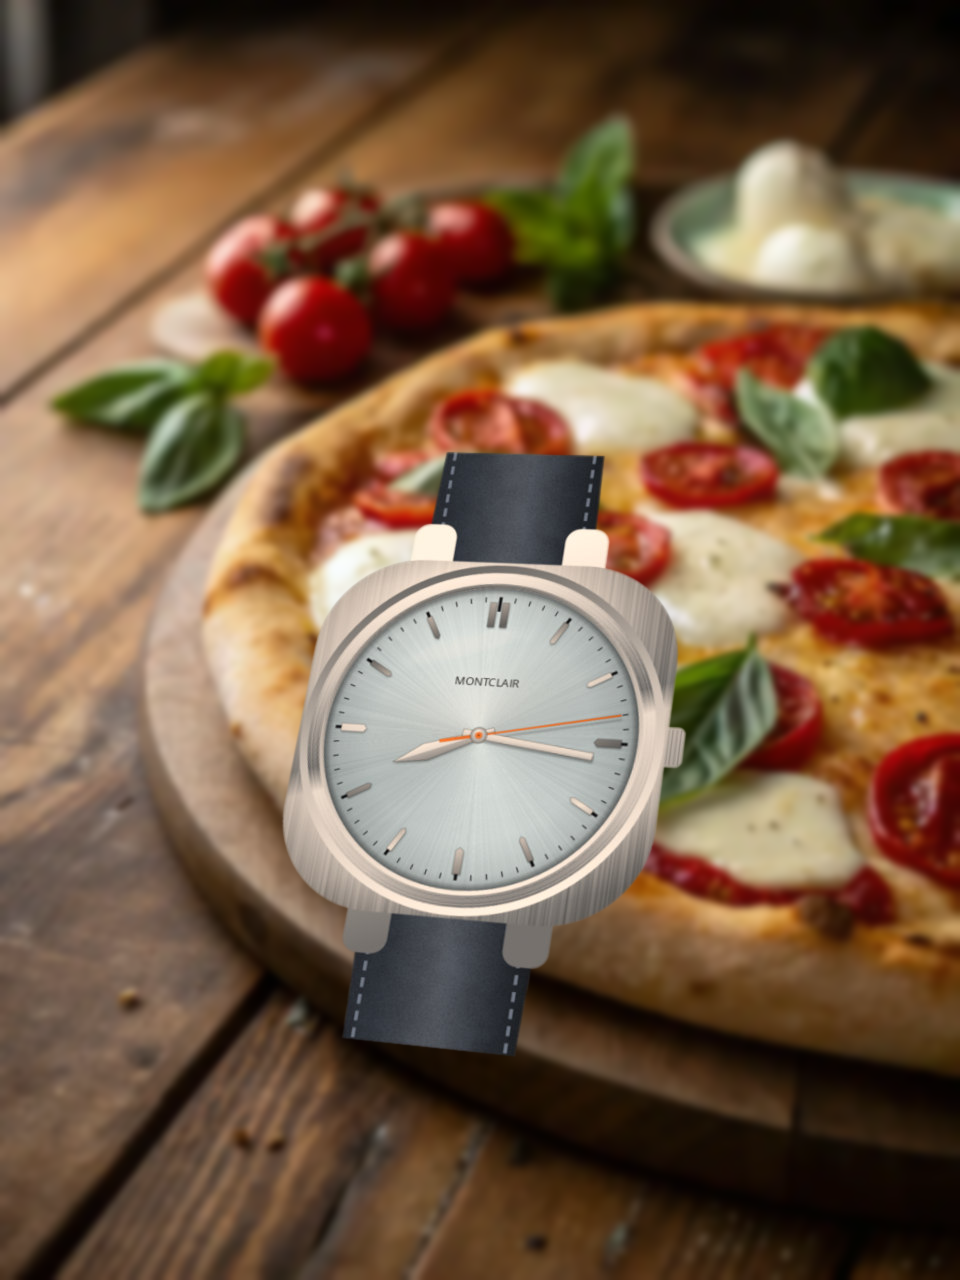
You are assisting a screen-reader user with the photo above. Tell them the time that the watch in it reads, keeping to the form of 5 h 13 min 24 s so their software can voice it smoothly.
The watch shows 8 h 16 min 13 s
